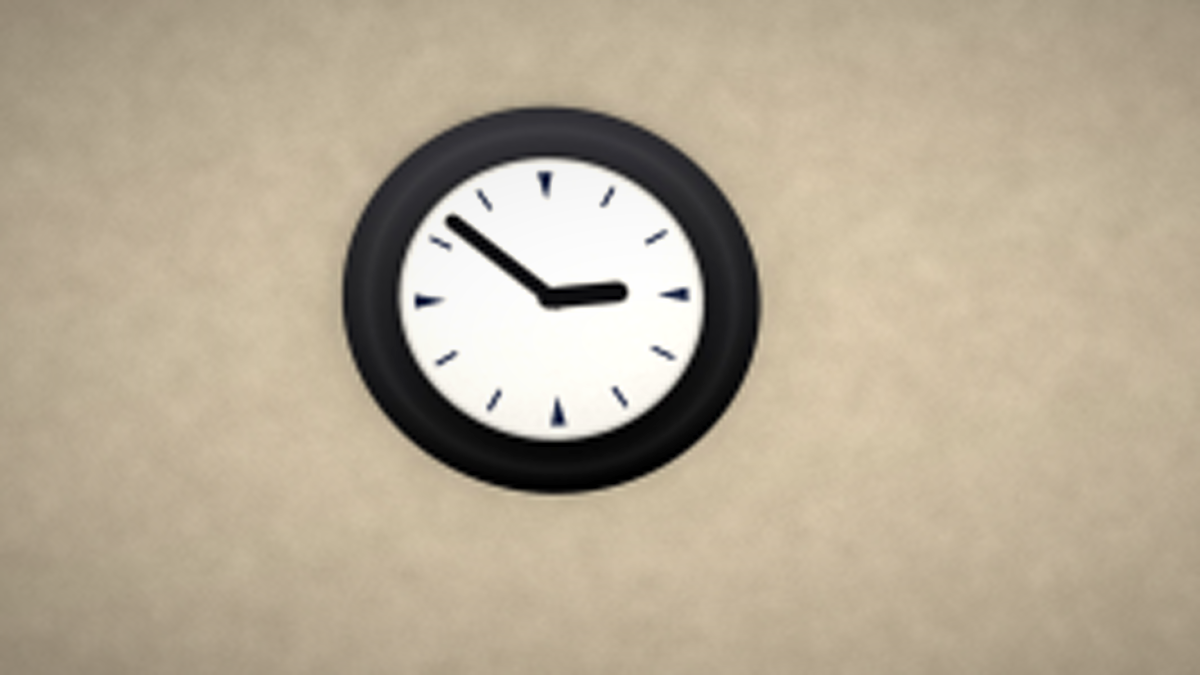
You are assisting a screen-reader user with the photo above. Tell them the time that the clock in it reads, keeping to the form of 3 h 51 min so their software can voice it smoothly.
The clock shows 2 h 52 min
